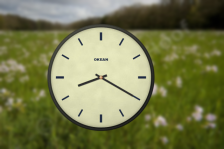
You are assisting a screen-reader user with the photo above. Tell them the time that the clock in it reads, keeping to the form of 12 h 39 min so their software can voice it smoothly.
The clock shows 8 h 20 min
